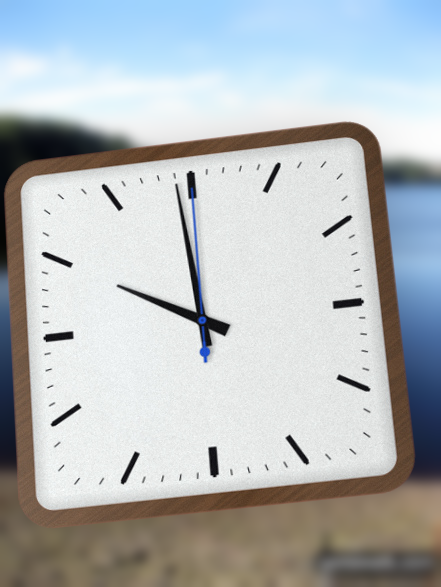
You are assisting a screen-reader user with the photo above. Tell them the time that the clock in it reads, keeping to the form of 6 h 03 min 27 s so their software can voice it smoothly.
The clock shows 9 h 59 min 00 s
